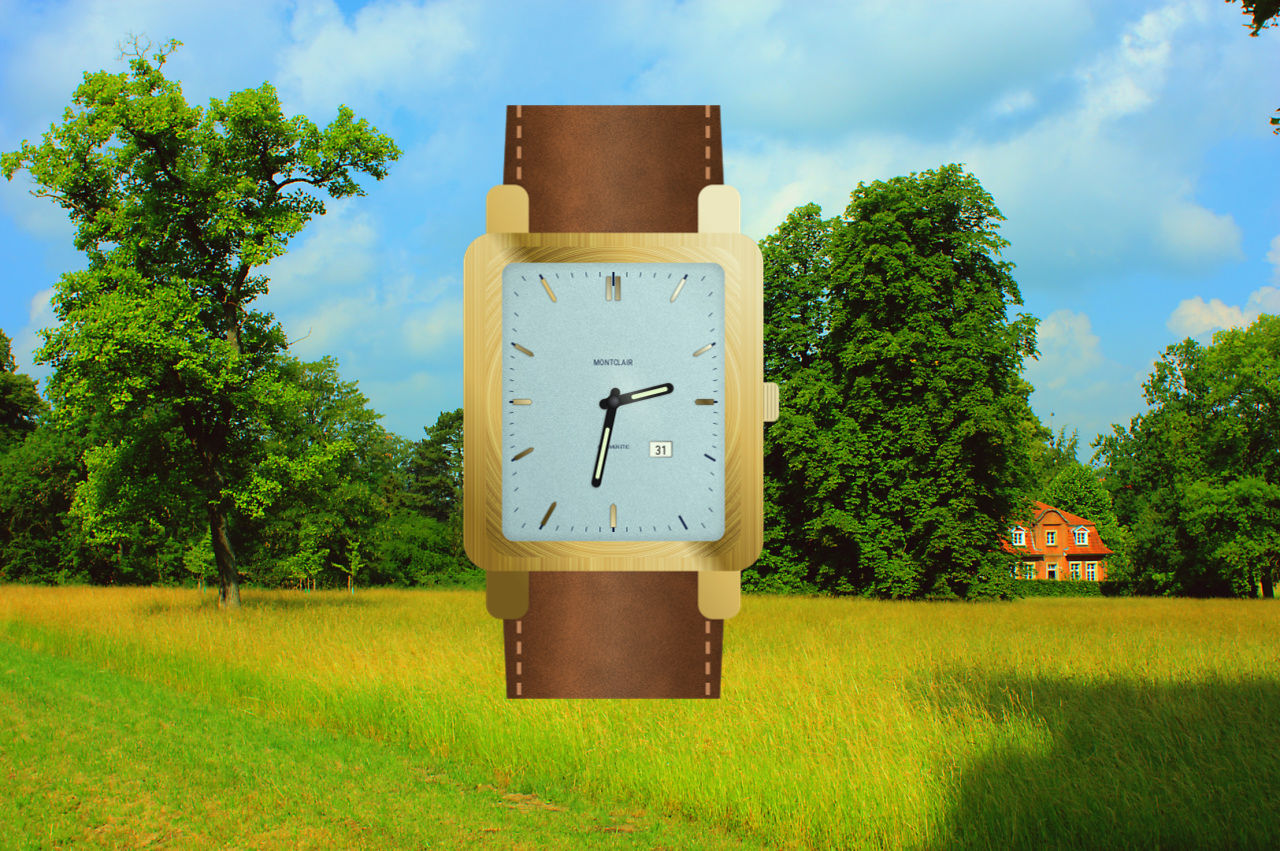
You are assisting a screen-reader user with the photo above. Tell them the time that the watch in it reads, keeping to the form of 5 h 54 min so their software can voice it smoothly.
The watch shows 2 h 32 min
